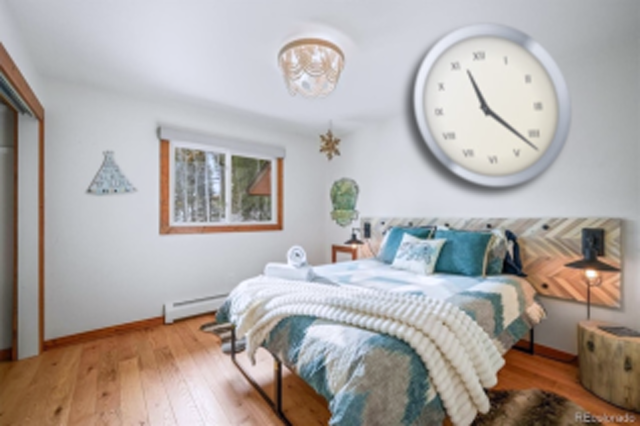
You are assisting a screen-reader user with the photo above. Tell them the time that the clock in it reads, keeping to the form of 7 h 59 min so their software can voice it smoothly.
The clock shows 11 h 22 min
